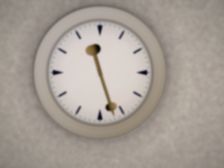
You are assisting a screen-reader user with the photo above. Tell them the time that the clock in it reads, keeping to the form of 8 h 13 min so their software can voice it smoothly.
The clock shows 11 h 27 min
